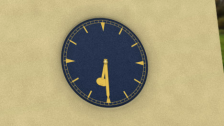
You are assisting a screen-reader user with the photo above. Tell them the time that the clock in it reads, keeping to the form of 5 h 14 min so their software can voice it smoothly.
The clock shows 6 h 30 min
